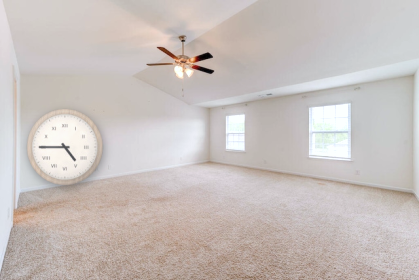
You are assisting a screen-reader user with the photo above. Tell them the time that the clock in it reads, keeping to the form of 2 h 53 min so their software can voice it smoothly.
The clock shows 4 h 45 min
